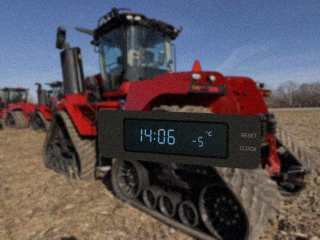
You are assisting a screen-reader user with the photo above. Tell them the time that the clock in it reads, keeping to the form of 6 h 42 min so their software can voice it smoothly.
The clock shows 14 h 06 min
